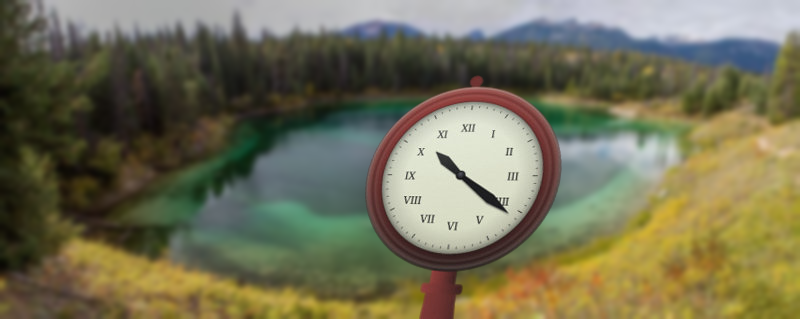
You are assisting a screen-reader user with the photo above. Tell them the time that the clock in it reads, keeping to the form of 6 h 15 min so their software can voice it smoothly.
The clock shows 10 h 21 min
